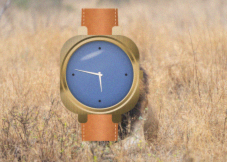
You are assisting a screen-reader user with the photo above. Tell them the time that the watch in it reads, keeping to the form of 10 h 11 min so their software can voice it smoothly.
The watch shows 5 h 47 min
